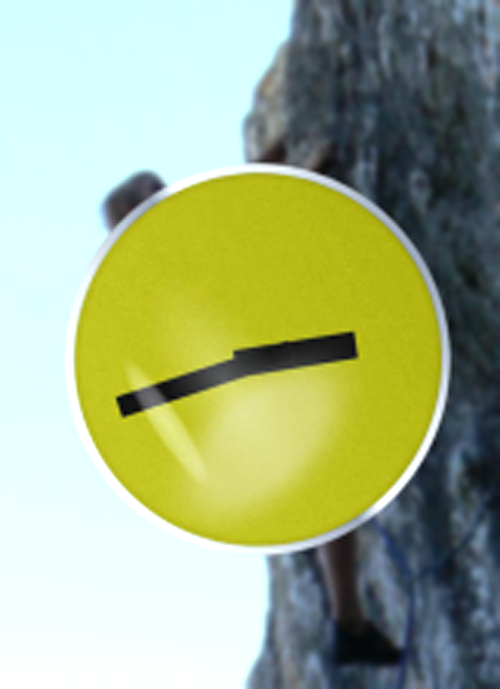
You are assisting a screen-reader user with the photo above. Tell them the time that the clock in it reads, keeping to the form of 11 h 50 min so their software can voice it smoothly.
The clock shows 2 h 42 min
